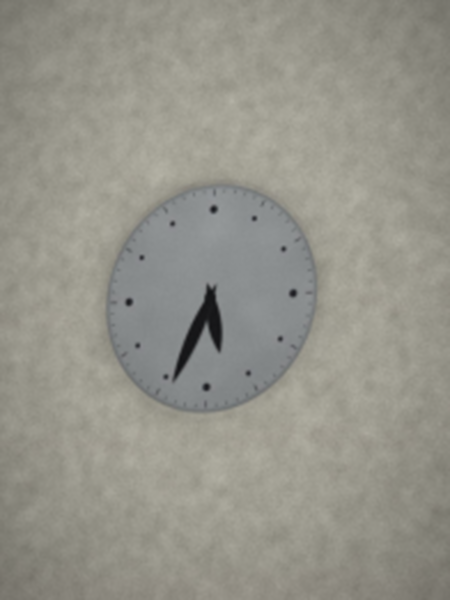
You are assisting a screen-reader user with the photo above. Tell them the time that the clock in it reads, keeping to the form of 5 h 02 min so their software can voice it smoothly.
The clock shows 5 h 34 min
